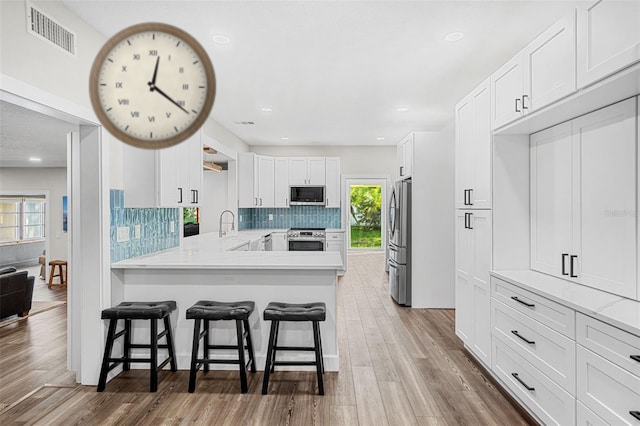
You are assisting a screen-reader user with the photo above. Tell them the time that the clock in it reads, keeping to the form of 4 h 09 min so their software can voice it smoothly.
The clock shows 12 h 21 min
